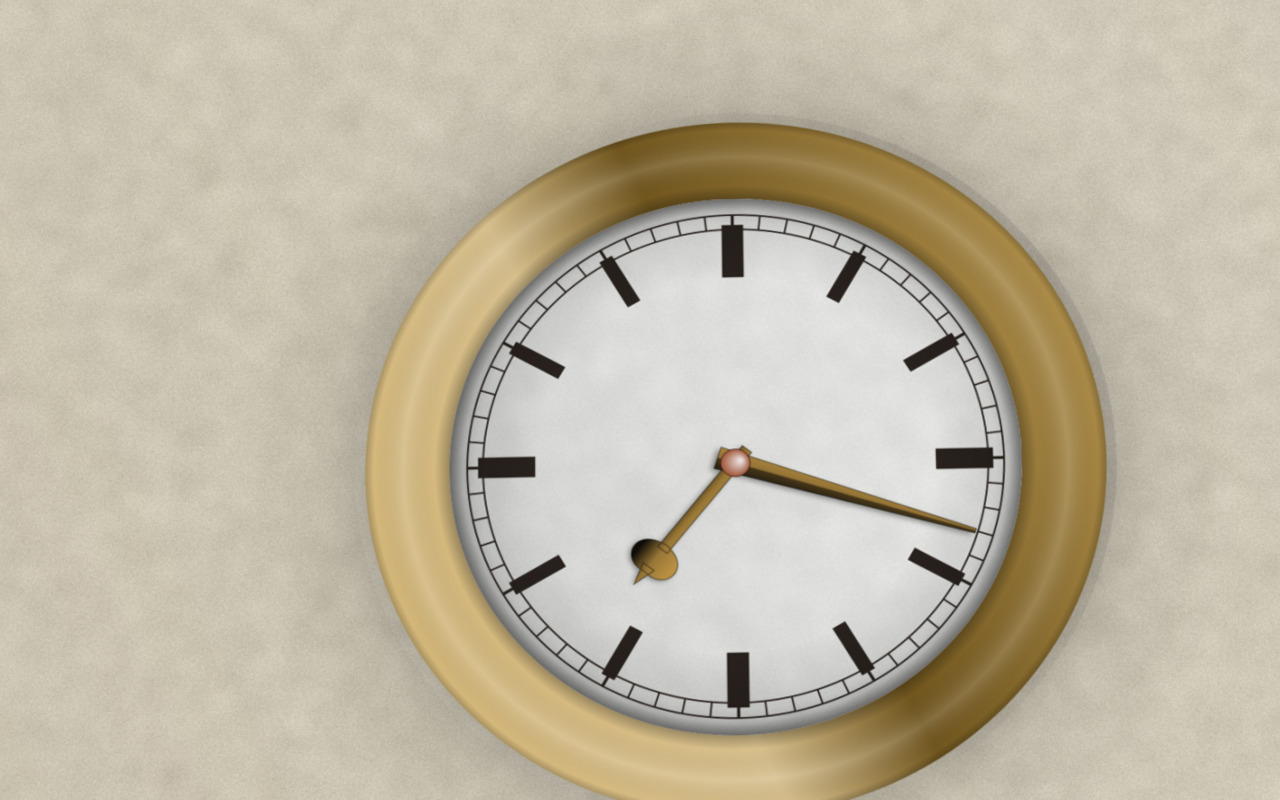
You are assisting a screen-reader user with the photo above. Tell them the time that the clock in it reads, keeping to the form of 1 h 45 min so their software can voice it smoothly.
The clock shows 7 h 18 min
